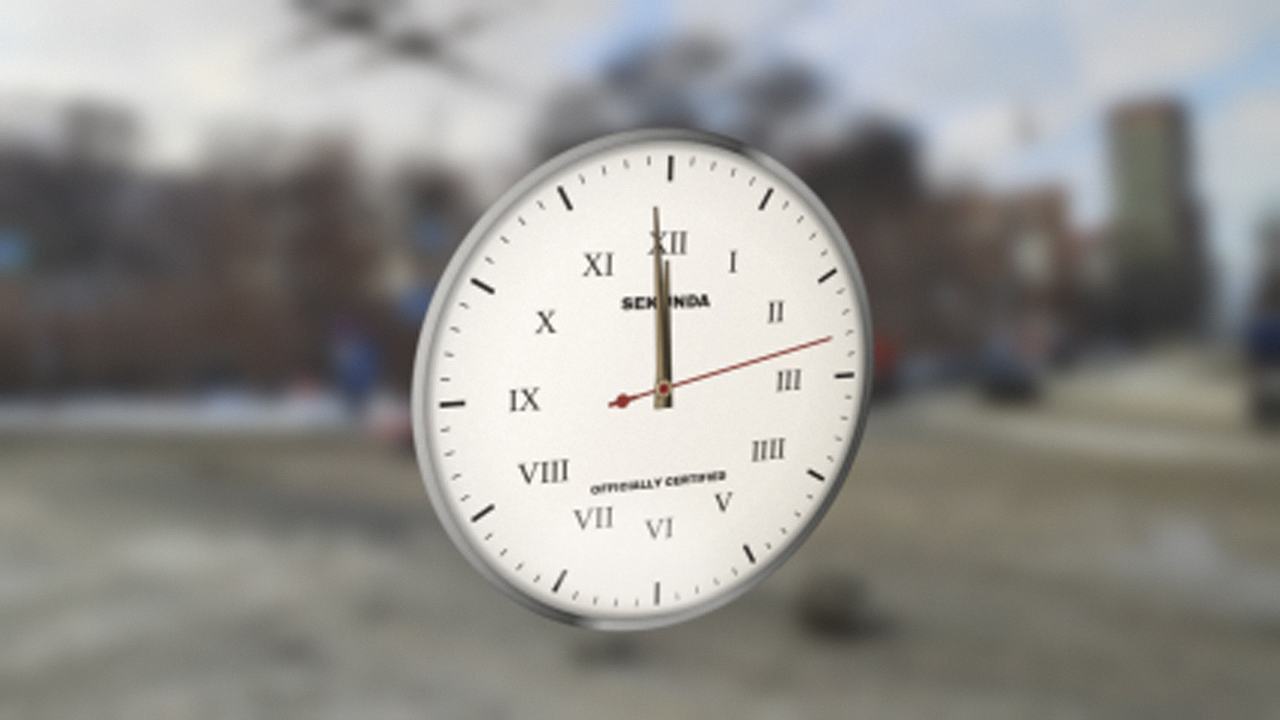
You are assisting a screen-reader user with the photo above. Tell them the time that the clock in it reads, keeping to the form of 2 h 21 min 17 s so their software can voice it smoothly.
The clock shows 11 h 59 min 13 s
